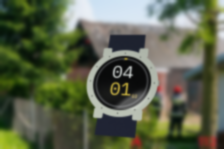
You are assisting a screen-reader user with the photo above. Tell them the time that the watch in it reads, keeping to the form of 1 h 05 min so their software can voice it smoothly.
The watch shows 4 h 01 min
